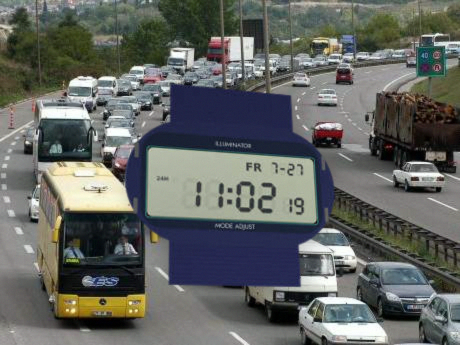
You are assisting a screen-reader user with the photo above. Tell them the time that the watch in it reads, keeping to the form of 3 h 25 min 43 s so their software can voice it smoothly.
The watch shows 11 h 02 min 19 s
